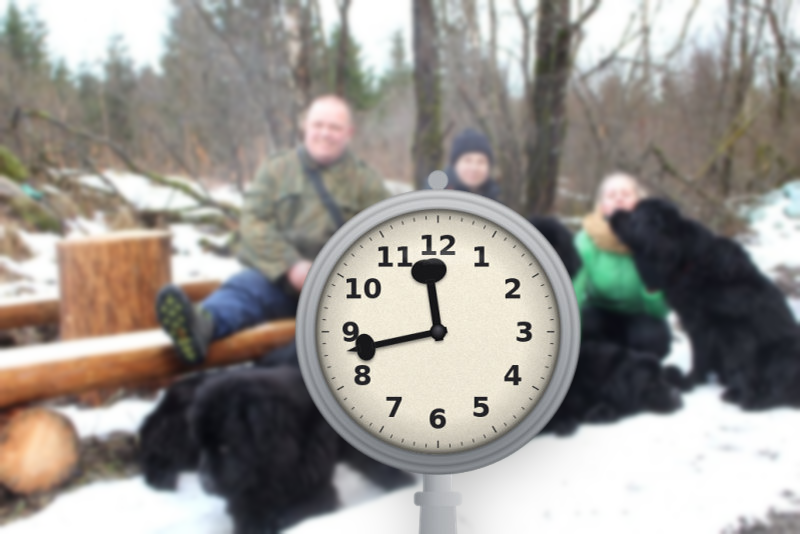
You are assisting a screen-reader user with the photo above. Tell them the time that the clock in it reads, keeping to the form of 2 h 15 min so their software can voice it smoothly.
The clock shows 11 h 43 min
